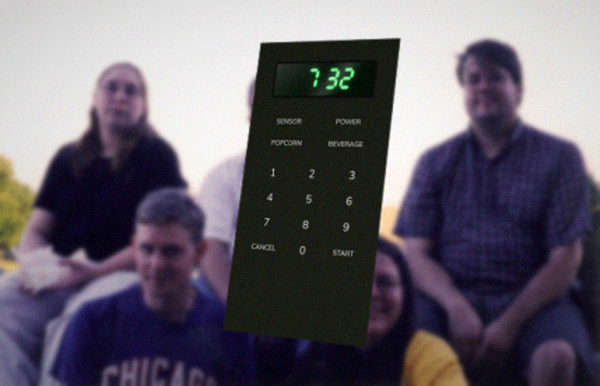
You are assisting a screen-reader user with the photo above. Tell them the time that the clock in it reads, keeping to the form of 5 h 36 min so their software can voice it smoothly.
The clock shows 7 h 32 min
